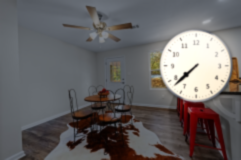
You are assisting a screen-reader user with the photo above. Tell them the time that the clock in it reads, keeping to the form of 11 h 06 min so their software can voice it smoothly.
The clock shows 7 h 38 min
